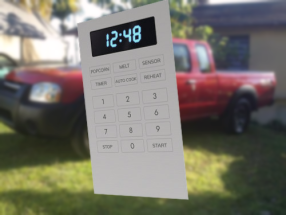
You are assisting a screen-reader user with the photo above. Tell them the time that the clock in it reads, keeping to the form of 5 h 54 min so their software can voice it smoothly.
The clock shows 12 h 48 min
